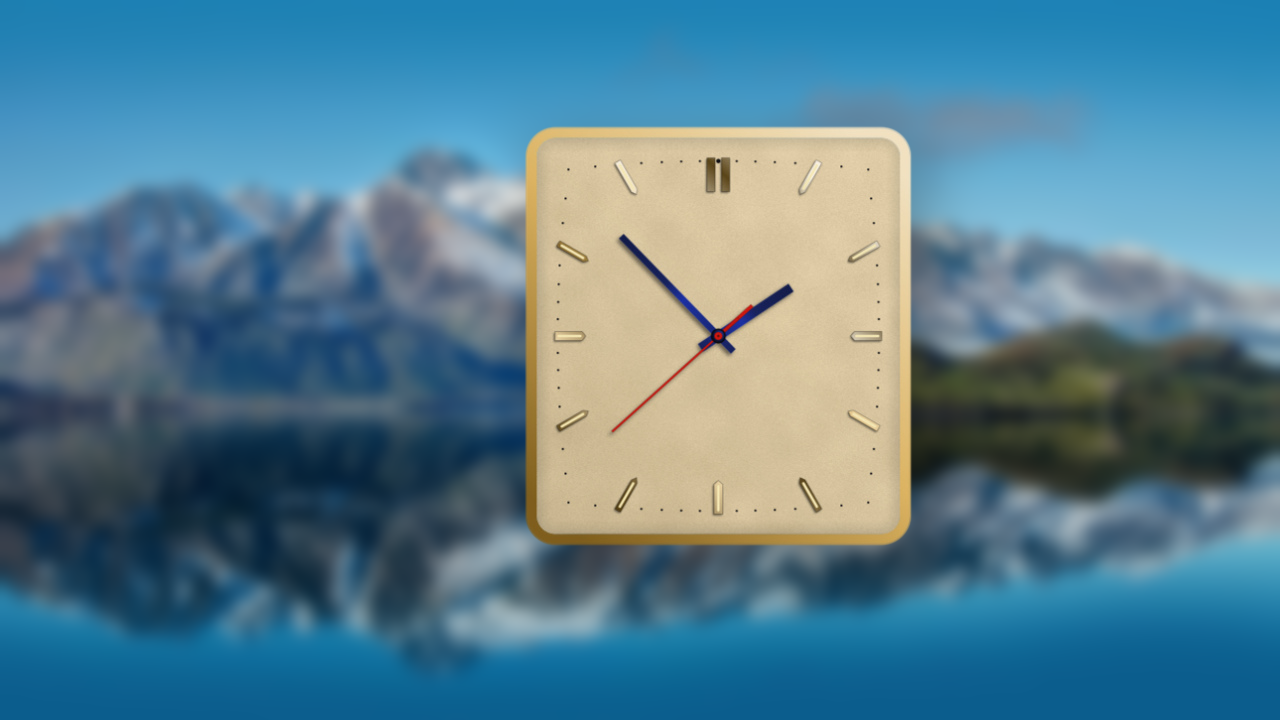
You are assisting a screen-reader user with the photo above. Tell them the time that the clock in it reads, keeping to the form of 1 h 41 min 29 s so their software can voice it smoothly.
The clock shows 1 h 52 min 38 s
